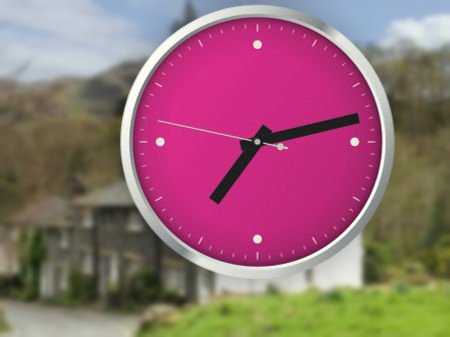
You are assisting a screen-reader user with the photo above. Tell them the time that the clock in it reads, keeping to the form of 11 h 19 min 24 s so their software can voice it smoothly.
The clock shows 7 h 12 min 47 s
